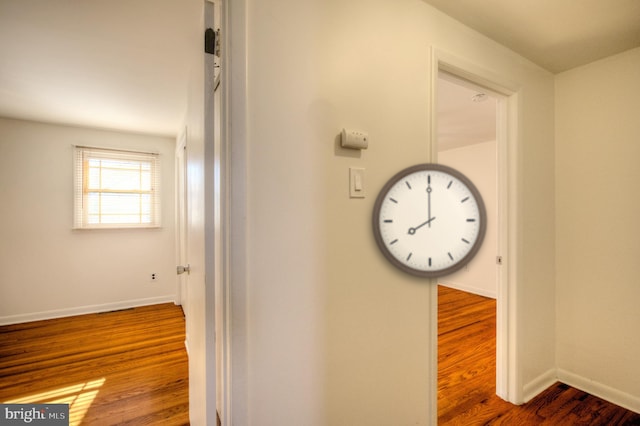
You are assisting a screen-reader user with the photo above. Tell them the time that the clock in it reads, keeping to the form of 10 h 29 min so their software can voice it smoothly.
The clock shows 8 h 00 min
